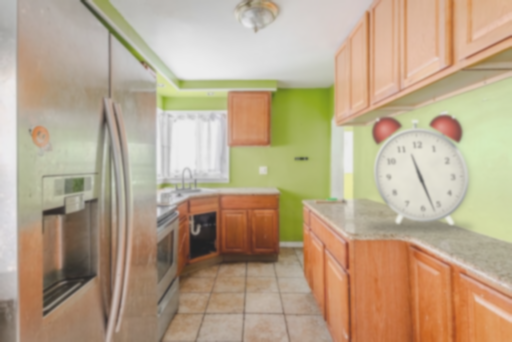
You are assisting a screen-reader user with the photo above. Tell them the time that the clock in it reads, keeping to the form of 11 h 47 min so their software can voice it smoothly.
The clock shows 11 h 27 min
